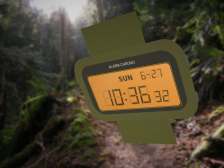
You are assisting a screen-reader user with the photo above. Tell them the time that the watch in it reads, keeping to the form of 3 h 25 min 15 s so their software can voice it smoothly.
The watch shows 10 h 36 min 32 s
